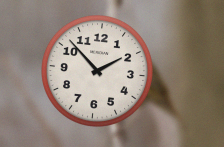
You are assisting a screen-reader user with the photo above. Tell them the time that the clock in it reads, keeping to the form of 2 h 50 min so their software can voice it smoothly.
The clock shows 1 h 52 min
